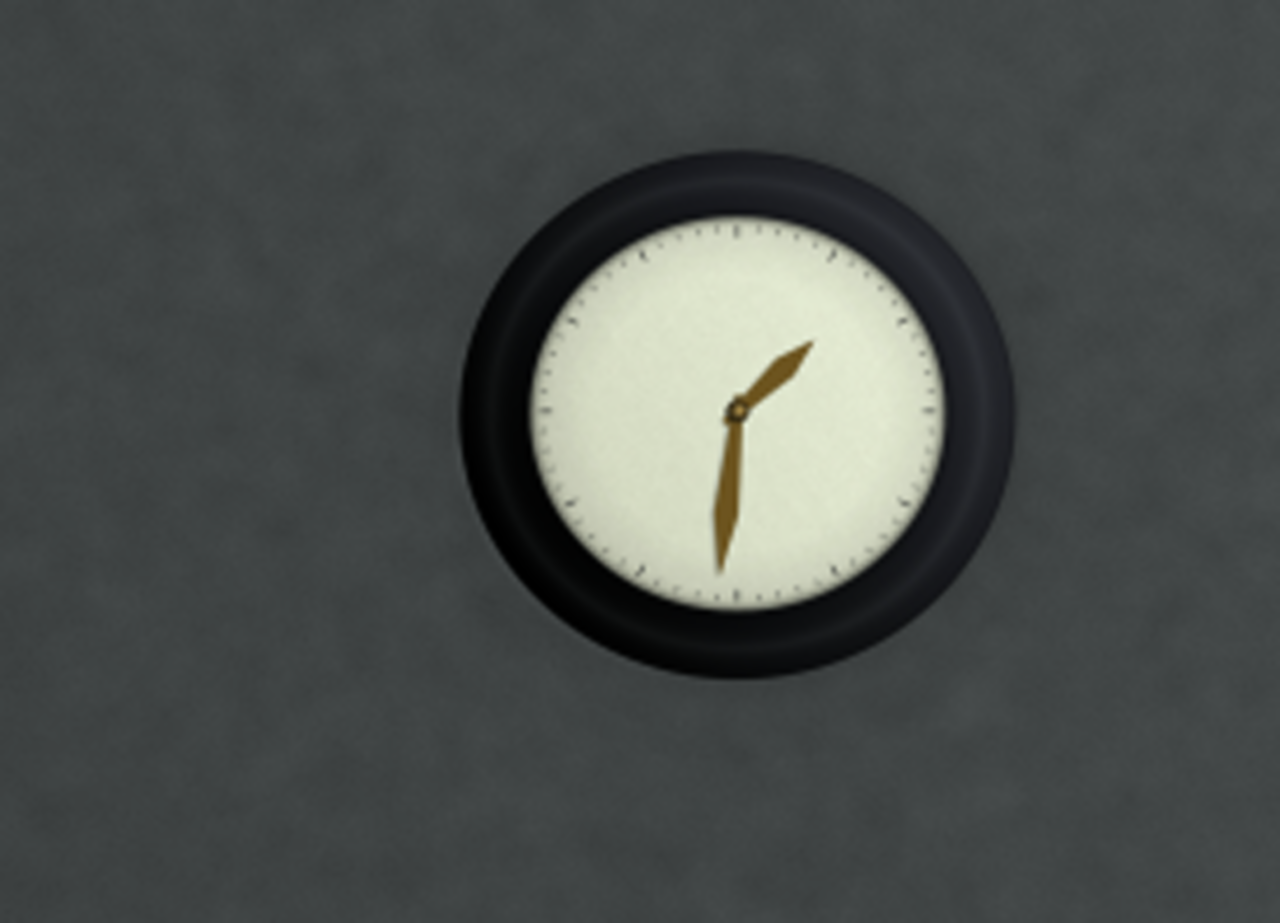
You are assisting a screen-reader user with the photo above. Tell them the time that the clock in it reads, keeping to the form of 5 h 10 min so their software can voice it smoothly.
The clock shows 1 h 31 min
